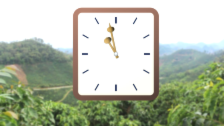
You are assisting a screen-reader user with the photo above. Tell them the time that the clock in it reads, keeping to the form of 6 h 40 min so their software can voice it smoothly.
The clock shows 10 h 58 min
